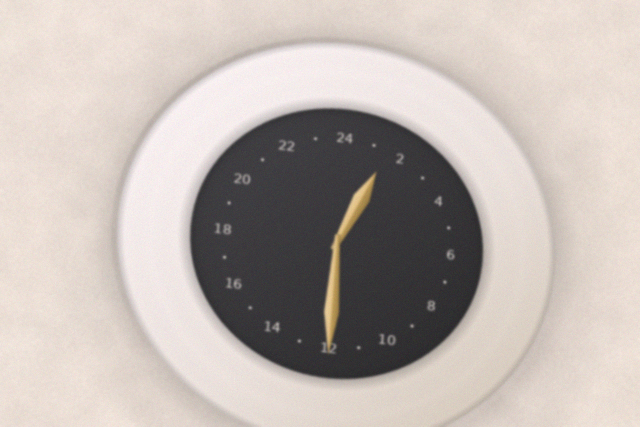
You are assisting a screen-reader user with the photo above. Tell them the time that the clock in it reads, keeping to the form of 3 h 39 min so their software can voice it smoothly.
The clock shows 1 h 30 min
